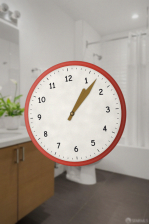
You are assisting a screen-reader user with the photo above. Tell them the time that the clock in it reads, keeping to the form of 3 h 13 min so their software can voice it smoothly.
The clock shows 1 h 07 min
